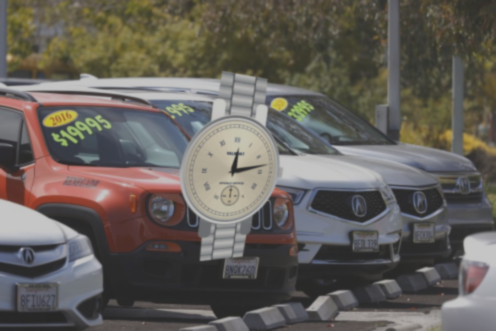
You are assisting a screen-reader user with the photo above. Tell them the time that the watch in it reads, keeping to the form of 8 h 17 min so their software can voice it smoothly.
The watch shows 12 h 13 min
